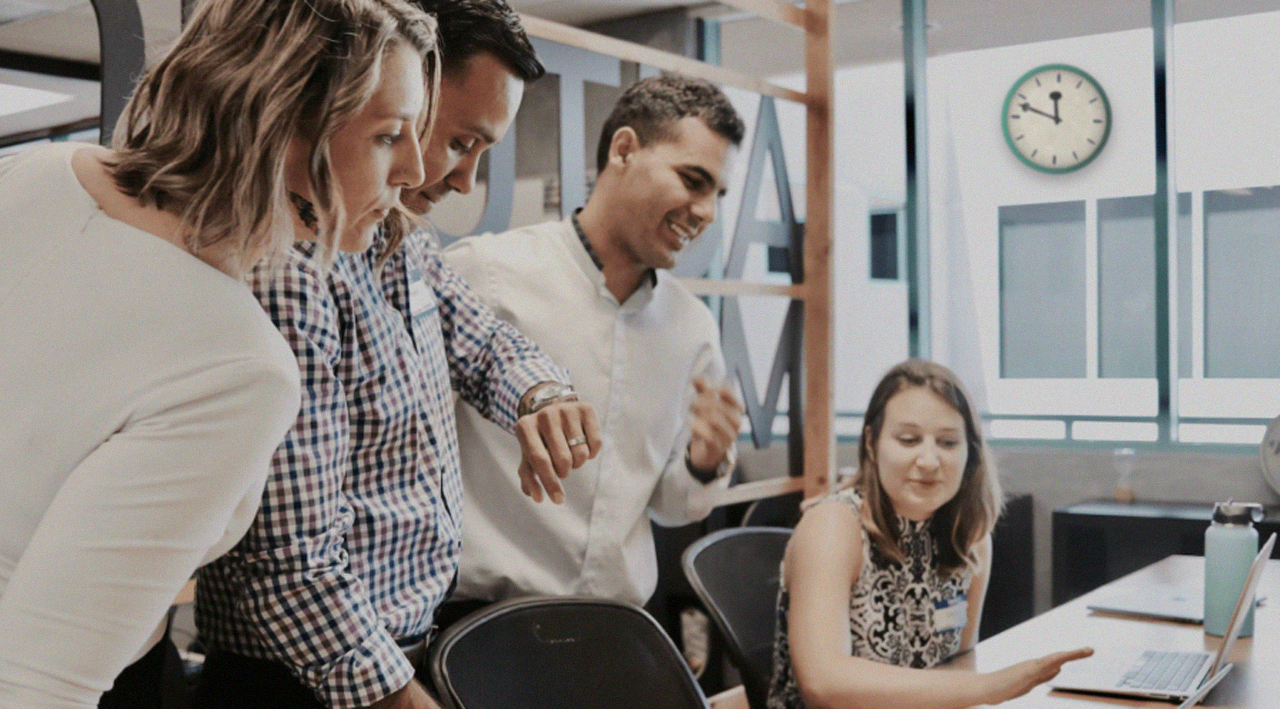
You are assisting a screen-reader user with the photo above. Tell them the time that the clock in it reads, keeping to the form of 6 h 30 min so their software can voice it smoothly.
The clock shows 11 h 48 min
